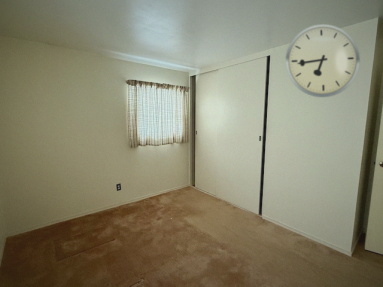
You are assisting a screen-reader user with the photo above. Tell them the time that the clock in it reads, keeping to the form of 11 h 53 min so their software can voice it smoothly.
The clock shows 6 h 44 min
